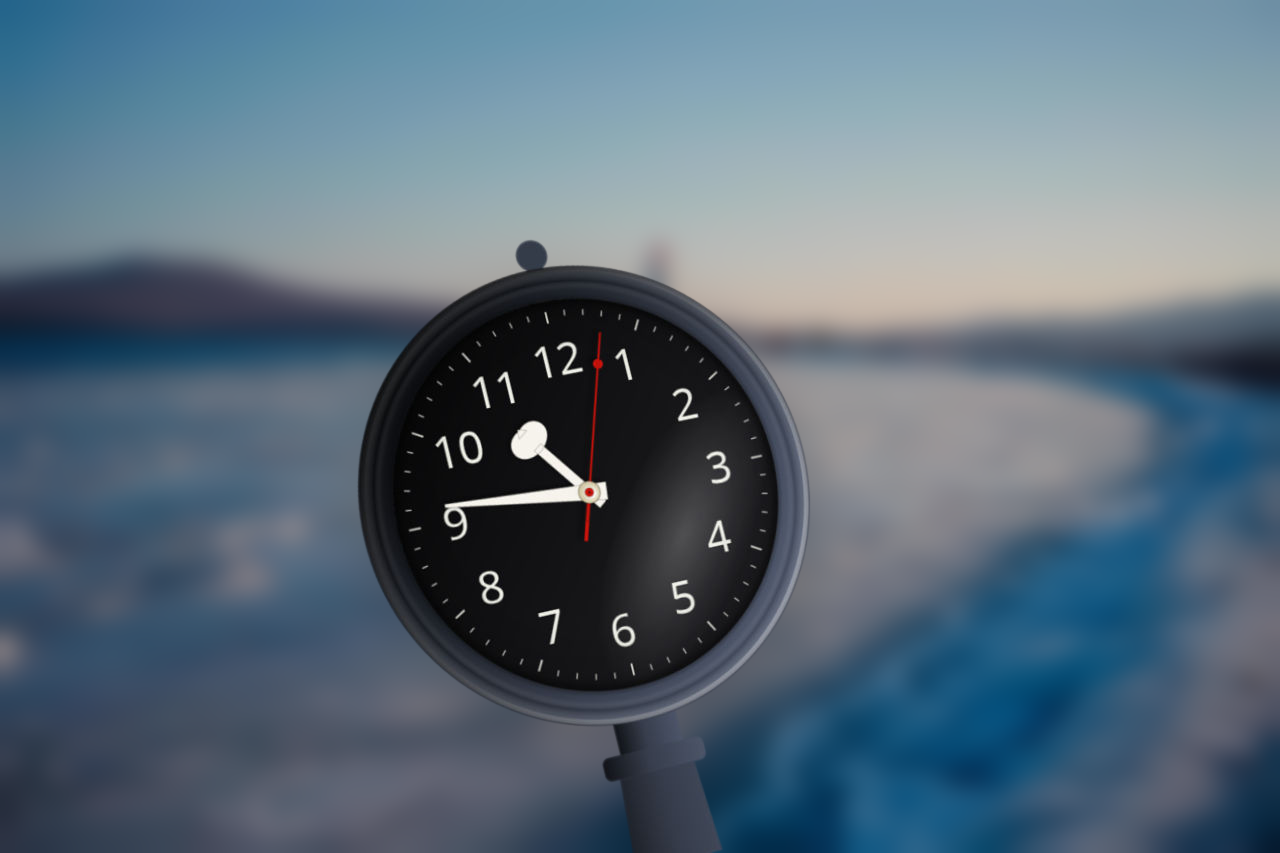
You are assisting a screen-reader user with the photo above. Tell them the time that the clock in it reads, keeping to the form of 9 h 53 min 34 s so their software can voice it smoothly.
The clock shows 10 h 46 min 03 s
